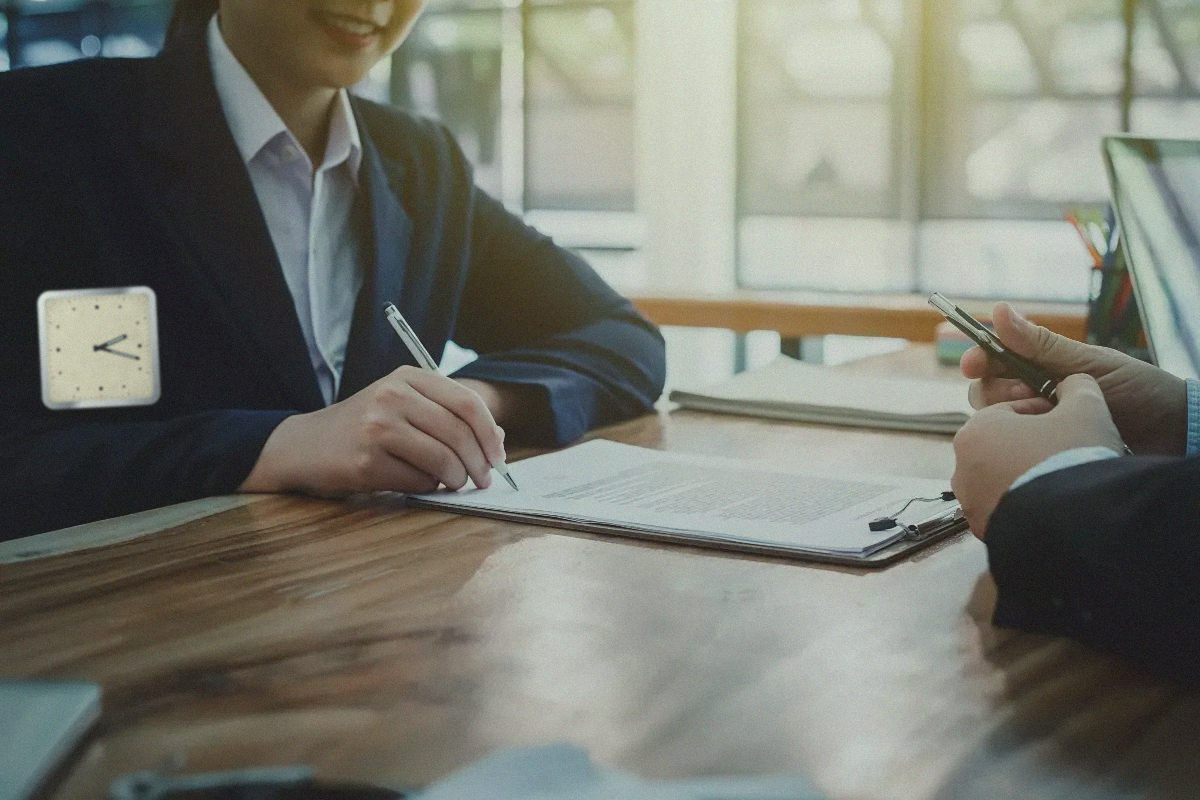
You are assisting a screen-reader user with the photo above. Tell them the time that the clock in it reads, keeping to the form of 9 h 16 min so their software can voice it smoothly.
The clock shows 2 h 18 min
